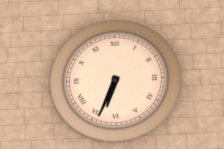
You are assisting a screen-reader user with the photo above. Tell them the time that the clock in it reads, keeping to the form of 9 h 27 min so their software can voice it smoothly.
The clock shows 6 h 34 min
